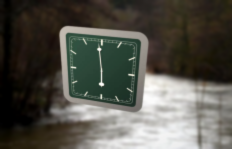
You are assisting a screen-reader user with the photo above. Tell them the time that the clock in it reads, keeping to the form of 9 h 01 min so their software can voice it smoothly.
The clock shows 5 h 59 min
